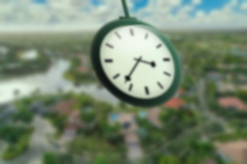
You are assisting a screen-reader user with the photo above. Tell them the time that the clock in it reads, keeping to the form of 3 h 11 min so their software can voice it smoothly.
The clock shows 3 h 37 min
